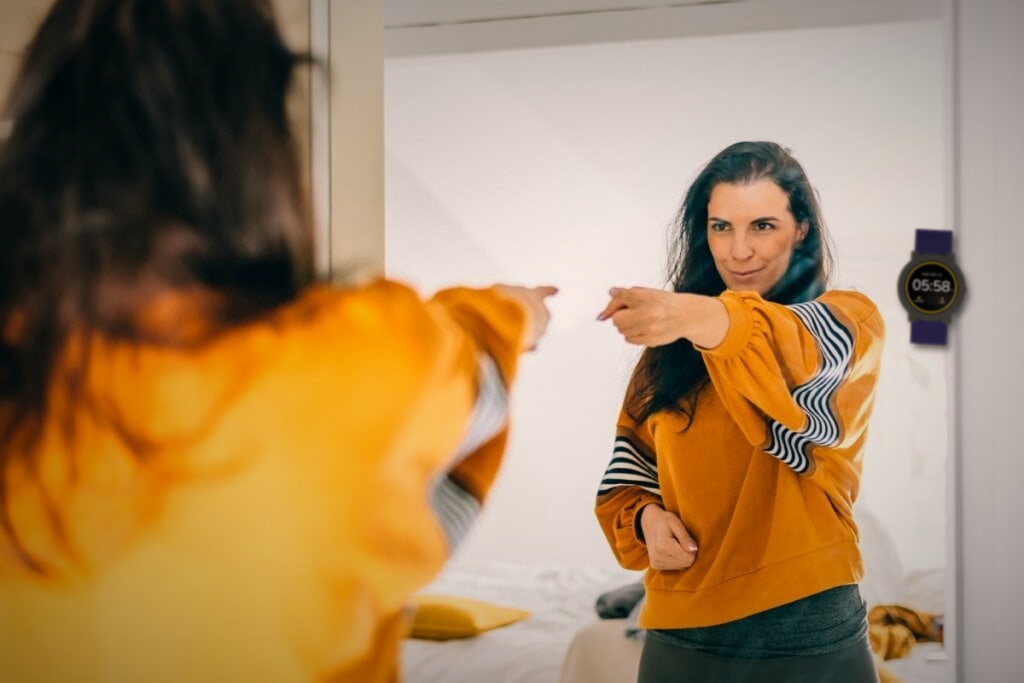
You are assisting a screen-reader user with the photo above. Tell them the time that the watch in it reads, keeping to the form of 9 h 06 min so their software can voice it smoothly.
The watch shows 5 h 58 min
